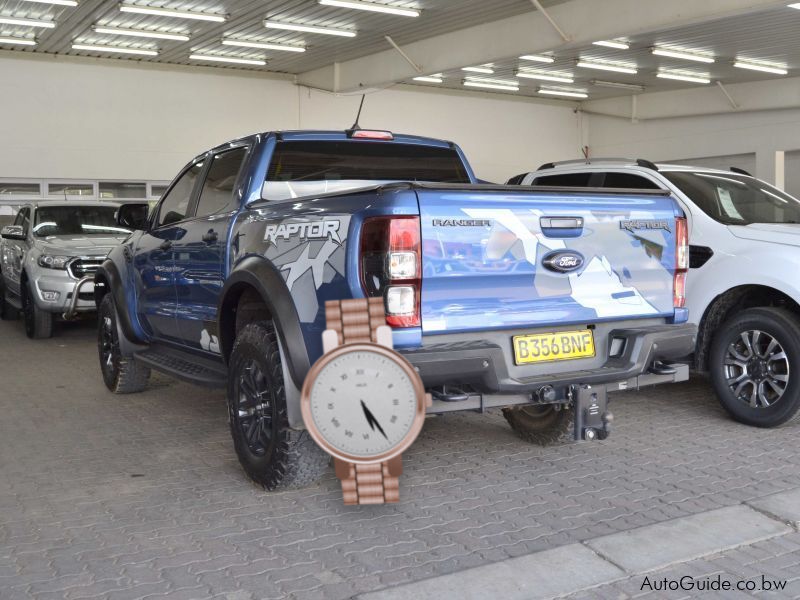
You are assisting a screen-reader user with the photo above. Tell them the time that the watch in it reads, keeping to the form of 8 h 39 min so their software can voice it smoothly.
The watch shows 5 h 25 min
